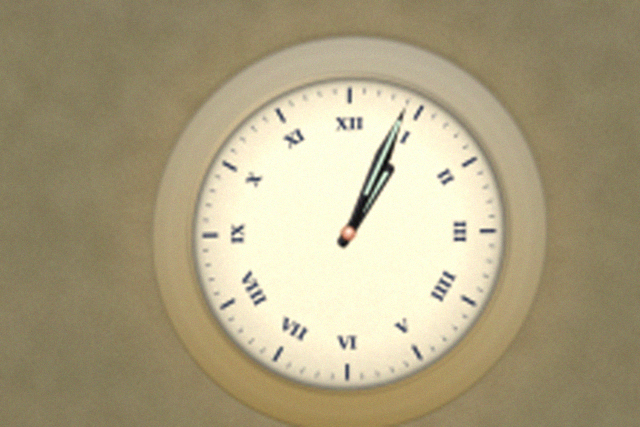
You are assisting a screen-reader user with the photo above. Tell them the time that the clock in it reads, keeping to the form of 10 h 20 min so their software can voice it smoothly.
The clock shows 1 h 04 min
